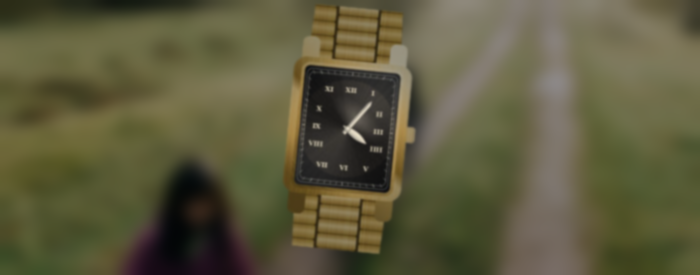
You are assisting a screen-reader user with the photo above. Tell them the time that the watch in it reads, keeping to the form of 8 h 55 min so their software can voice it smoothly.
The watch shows 4 h 06 min
